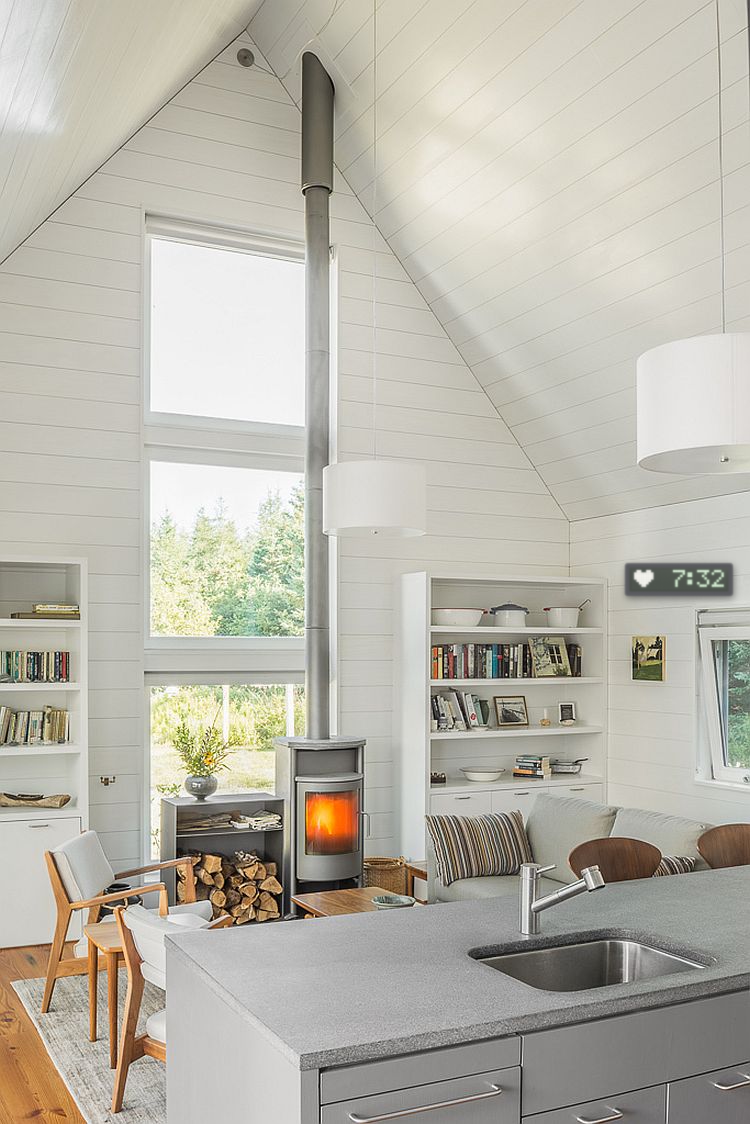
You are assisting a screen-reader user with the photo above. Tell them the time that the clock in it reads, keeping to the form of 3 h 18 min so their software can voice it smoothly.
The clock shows 7 h 32 min
